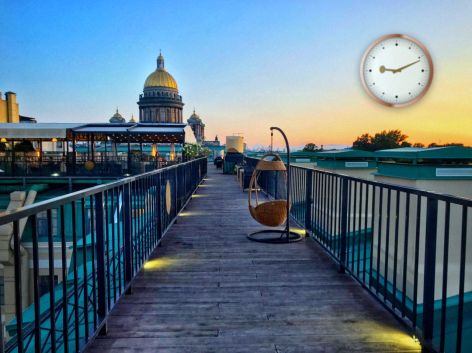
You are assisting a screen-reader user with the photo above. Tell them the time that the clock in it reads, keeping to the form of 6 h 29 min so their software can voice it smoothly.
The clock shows 9 h 11 min
